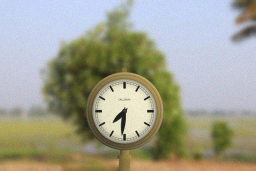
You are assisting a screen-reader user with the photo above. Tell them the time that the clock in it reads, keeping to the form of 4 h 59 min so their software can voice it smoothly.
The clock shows 7 h 31 min
